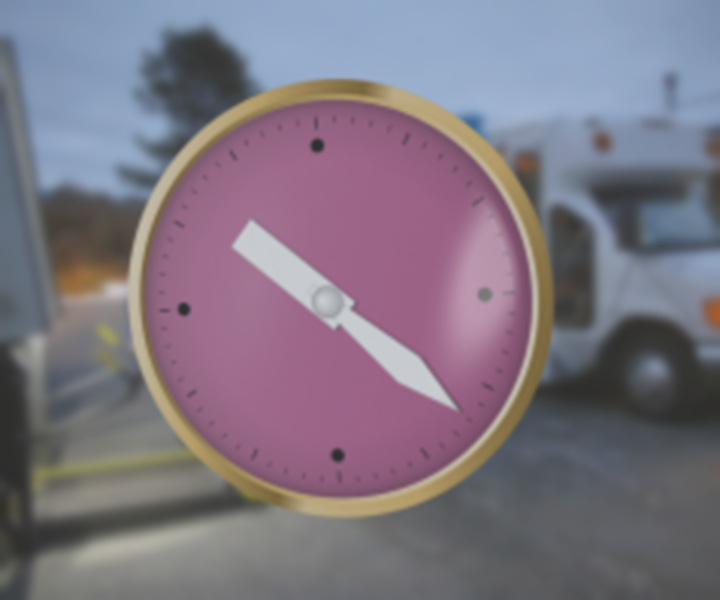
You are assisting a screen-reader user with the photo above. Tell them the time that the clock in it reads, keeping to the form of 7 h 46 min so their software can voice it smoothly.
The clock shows 10 h 22 min
